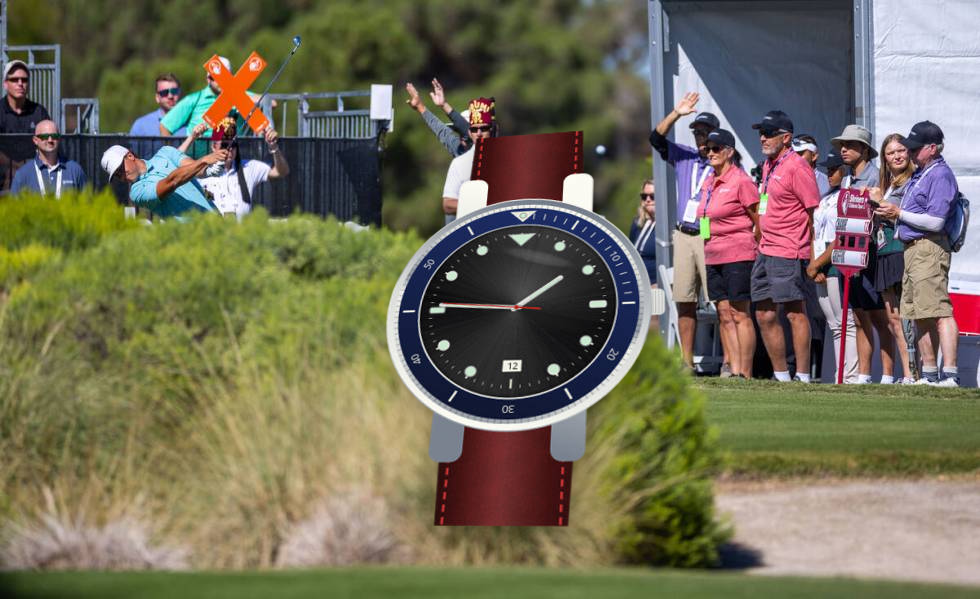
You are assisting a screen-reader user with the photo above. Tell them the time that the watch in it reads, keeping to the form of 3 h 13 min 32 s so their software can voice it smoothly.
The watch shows 1 h 45 min 46 s
